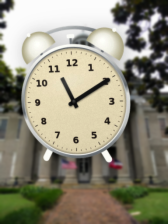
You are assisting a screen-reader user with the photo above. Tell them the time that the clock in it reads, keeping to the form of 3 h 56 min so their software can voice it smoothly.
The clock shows 11 h 10 min
